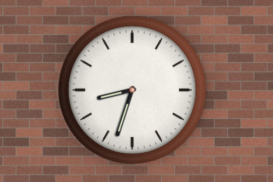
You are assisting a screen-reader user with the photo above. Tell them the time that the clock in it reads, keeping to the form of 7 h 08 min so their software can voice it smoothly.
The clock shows 8 h 33 min
